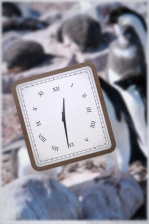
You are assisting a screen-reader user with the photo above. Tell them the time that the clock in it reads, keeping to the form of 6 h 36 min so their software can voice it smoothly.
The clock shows 12 h 31 min
